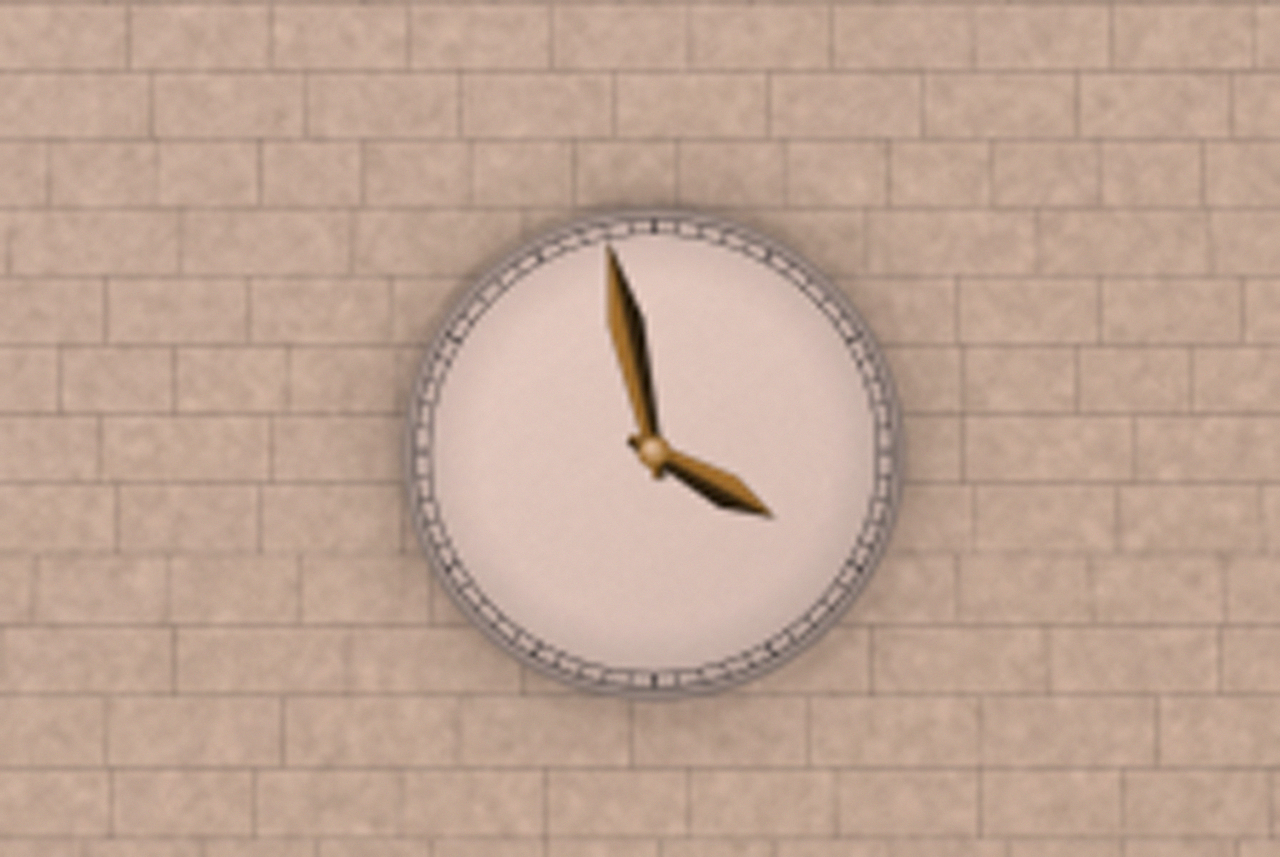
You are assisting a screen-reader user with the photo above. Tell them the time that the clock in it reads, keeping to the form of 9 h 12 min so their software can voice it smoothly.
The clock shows 3 h 58 min
